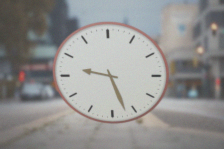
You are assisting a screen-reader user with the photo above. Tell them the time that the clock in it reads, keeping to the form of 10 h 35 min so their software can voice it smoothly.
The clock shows 9 h 27 min
